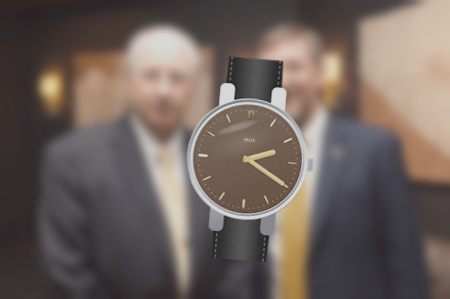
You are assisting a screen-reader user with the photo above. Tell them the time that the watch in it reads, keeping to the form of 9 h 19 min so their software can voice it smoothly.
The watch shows 2 h 20 min
